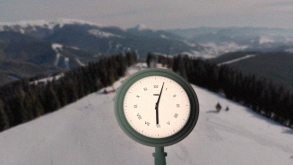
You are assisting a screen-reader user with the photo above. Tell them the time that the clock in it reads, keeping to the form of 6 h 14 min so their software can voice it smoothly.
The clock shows 6 h 03 min
